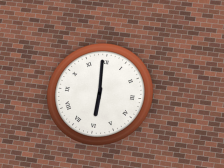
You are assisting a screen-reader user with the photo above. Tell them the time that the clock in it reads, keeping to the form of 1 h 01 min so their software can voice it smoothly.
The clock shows 5 h 59 min
